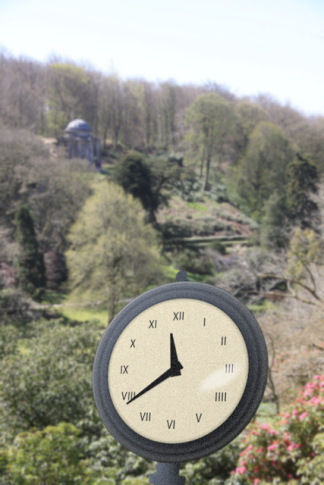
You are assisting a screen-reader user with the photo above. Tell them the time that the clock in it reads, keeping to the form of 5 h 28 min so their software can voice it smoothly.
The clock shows 11 h 39 min
